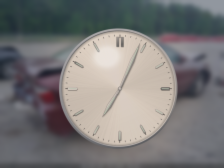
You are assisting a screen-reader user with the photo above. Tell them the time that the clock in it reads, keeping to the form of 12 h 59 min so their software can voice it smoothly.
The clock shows 7 h 04 min
